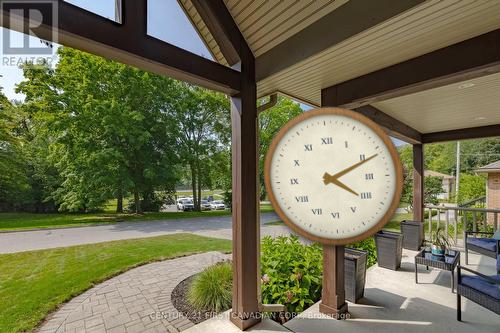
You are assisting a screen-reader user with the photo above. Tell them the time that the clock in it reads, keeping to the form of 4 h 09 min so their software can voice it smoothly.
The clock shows 4 h 11 min
